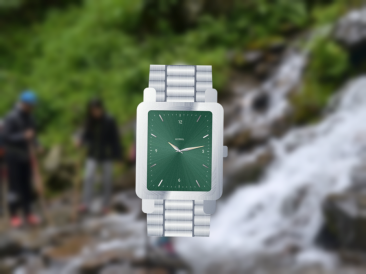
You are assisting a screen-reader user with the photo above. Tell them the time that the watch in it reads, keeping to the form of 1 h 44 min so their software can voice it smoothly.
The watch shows 10 h 13 min
